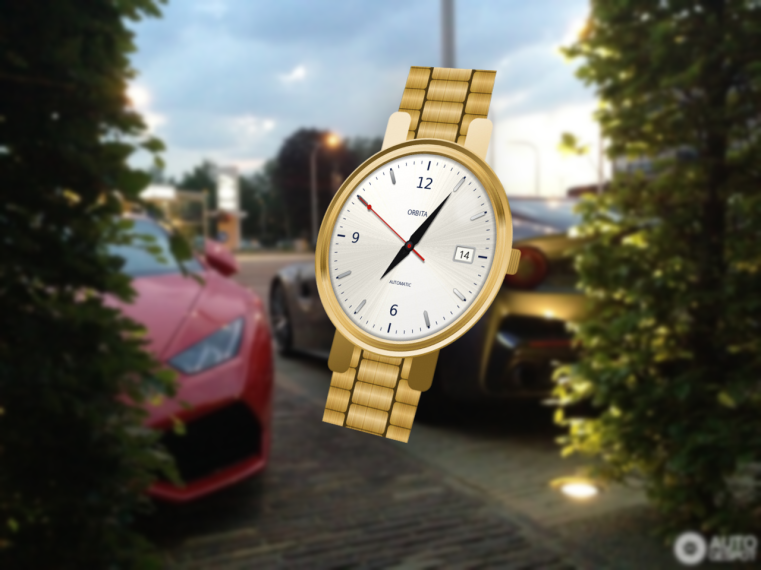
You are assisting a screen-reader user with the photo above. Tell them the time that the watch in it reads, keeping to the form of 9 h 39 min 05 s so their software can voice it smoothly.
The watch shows 7 h 04 min 50 s
